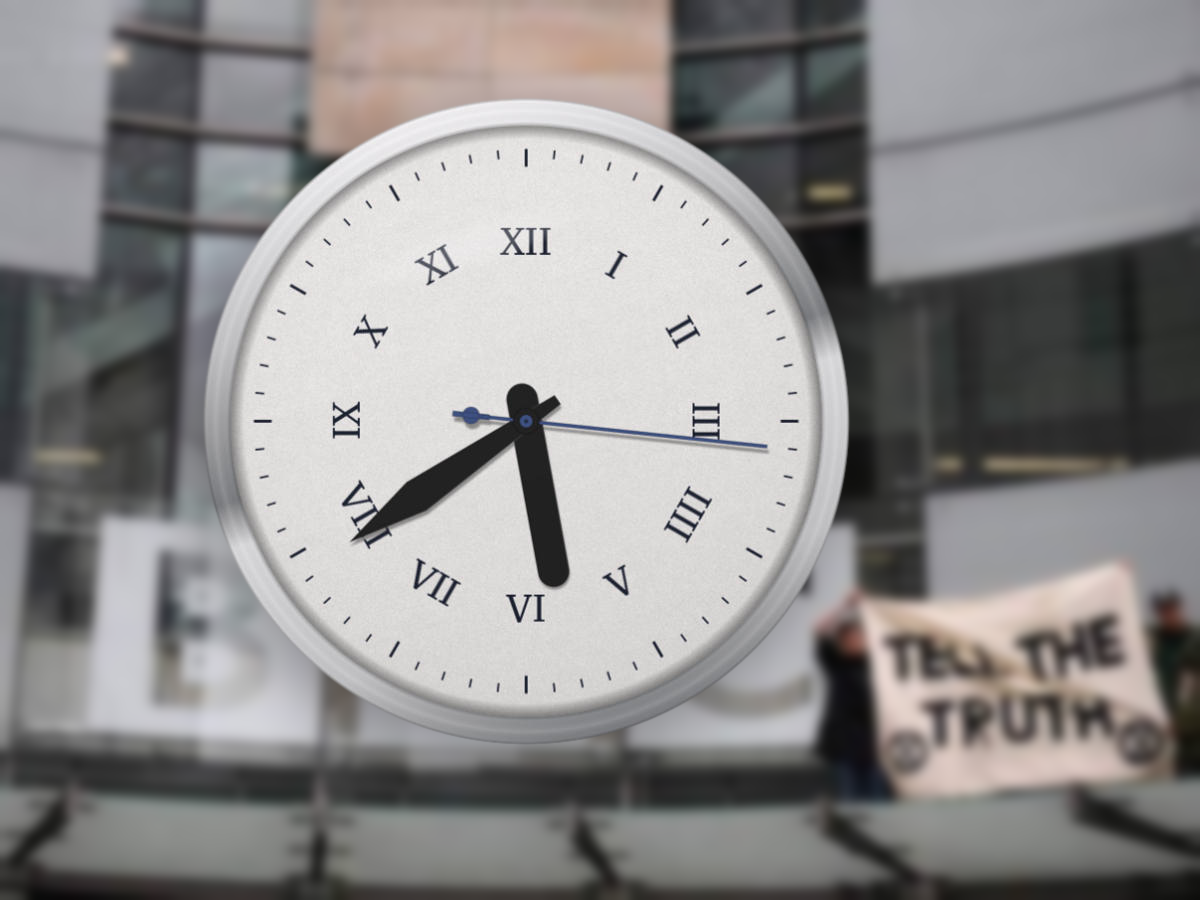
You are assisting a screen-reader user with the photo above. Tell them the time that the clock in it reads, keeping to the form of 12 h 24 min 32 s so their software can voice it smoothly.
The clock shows 5 h 39 min 16 s
